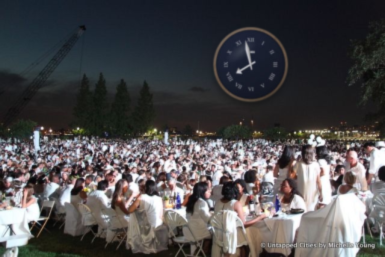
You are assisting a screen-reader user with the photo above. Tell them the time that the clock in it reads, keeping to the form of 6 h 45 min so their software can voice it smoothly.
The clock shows 7 h 58 min
